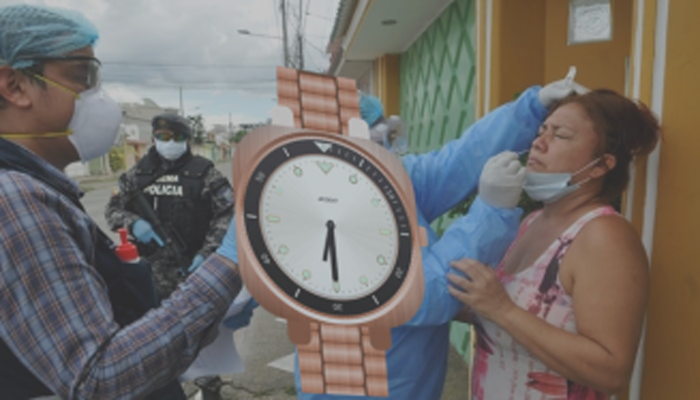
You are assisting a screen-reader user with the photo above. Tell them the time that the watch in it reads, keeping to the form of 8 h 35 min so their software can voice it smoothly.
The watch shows 6 h 30 min
